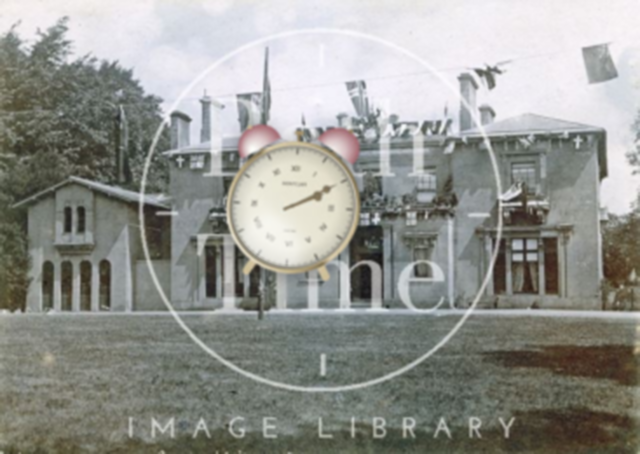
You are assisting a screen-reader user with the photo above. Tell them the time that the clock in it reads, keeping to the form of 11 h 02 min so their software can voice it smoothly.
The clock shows 2 h 10 min
